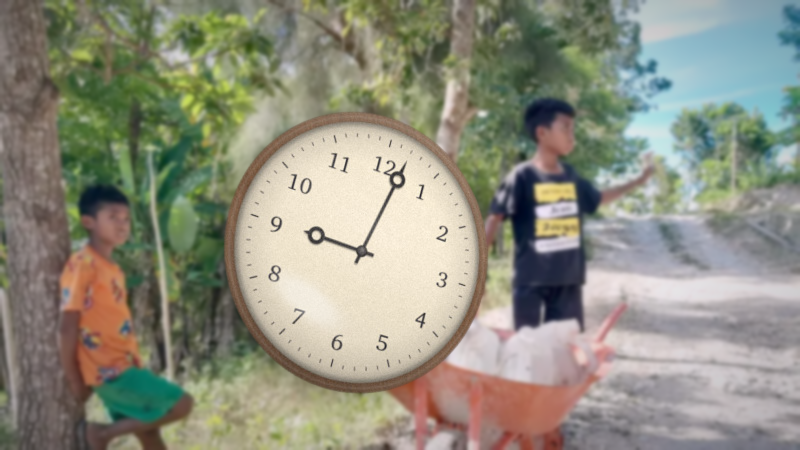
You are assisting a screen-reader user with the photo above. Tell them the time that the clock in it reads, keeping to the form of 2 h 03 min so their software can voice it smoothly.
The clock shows 9 h 02 min
